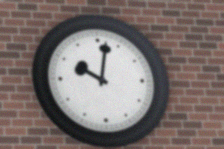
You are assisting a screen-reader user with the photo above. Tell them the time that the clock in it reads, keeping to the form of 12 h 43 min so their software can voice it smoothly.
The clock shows 10 h 02 min
